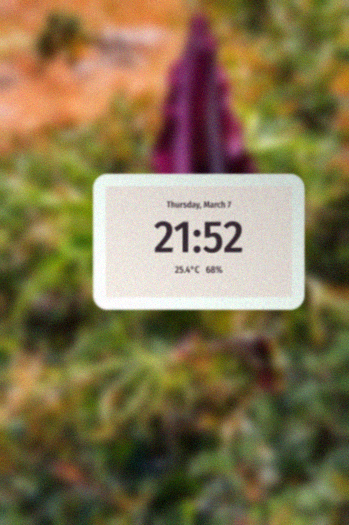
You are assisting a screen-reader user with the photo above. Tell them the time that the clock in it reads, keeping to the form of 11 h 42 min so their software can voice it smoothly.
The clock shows 21 h 52 min
